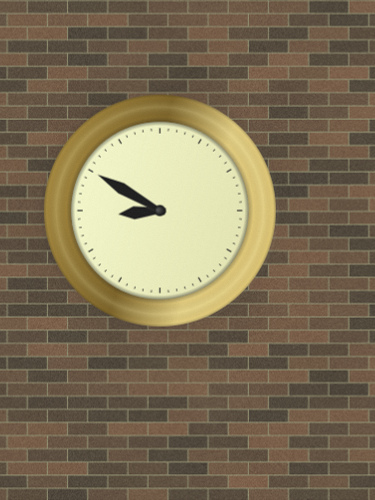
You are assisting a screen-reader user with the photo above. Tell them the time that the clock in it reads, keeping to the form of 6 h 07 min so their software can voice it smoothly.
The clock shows 8 h 50 min
